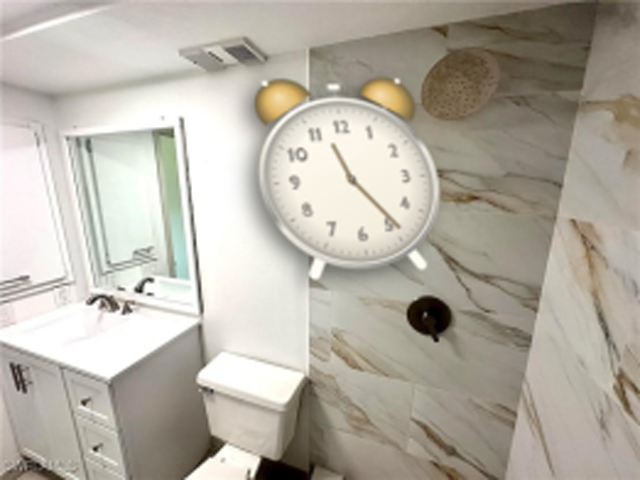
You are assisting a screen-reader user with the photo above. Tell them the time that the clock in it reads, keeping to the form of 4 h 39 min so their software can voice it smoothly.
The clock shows 11 h 24 min
